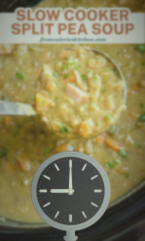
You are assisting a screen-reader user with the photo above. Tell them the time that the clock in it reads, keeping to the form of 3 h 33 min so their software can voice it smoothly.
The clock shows 9 h 00 min
